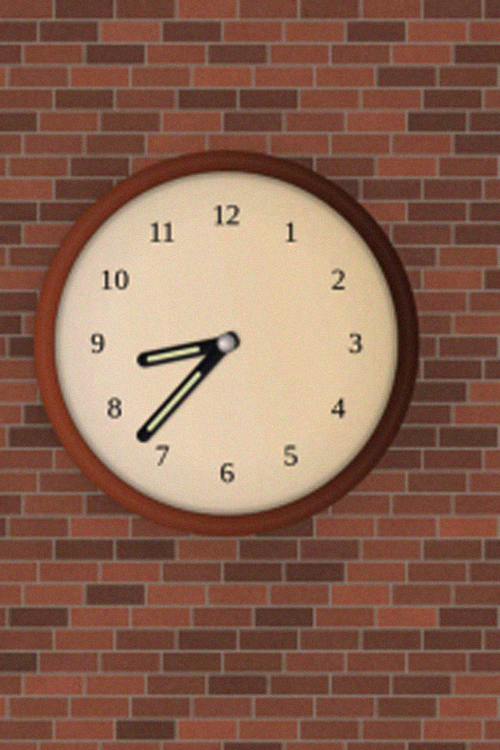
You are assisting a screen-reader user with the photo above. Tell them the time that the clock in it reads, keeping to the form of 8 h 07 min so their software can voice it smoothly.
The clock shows 8 h 37 min
